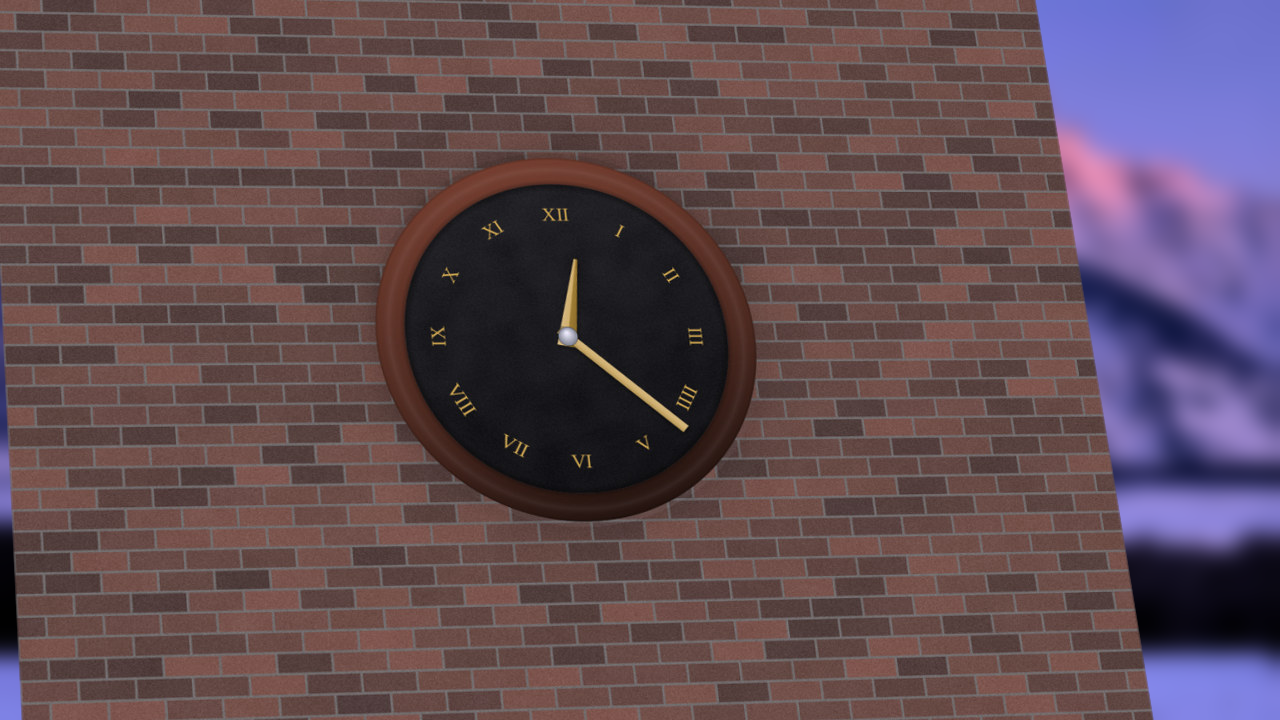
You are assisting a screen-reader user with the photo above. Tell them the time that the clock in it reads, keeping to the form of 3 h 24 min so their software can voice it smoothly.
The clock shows 12 h 22 min
